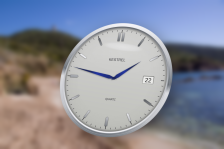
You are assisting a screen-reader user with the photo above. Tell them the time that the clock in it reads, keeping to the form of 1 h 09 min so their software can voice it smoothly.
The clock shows 1 h 47 min
